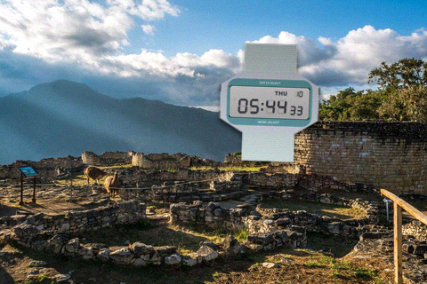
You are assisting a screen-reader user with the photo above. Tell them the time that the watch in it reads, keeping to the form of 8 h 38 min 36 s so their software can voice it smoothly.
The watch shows 5 h 44 min 33 s
